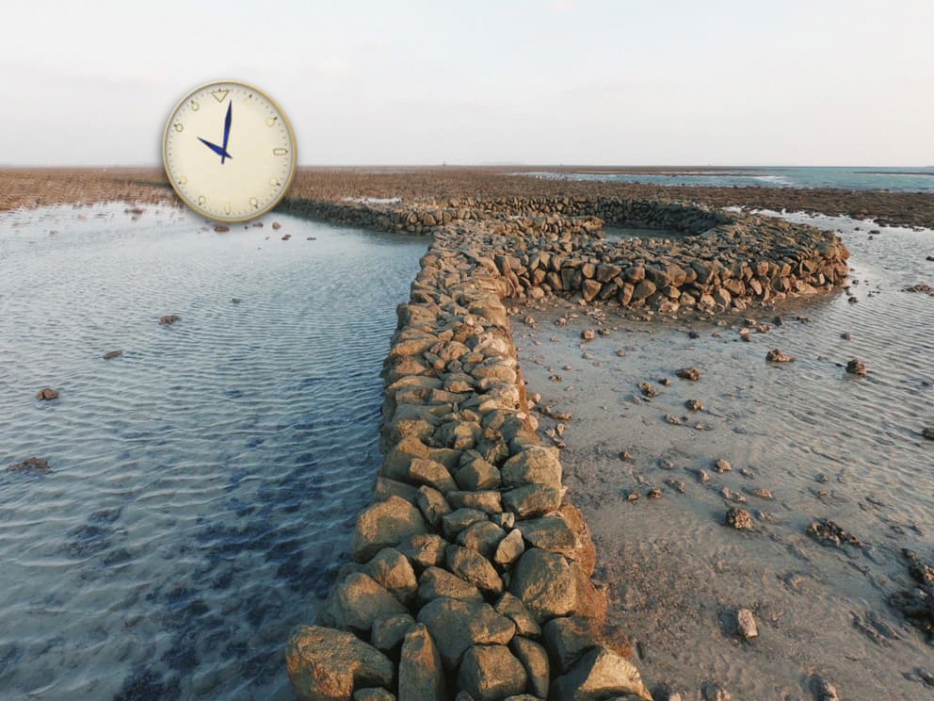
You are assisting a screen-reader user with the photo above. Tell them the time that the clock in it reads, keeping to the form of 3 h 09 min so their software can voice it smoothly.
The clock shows 10 h 02 min
